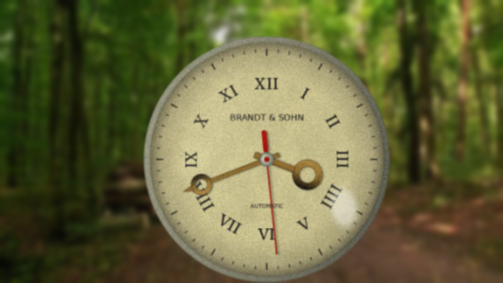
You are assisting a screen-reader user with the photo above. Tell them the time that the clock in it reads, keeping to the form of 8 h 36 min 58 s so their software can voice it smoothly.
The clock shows 3 h 41 min 29 s
